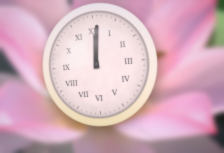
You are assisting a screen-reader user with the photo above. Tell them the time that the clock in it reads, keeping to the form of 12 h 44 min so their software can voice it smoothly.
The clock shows 12 h 01 min
